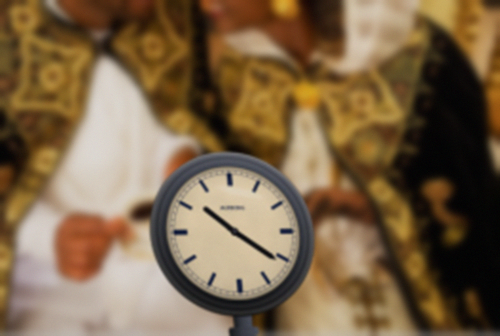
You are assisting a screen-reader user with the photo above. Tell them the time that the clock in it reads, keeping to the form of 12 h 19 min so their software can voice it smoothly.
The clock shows 10 h 21 min
